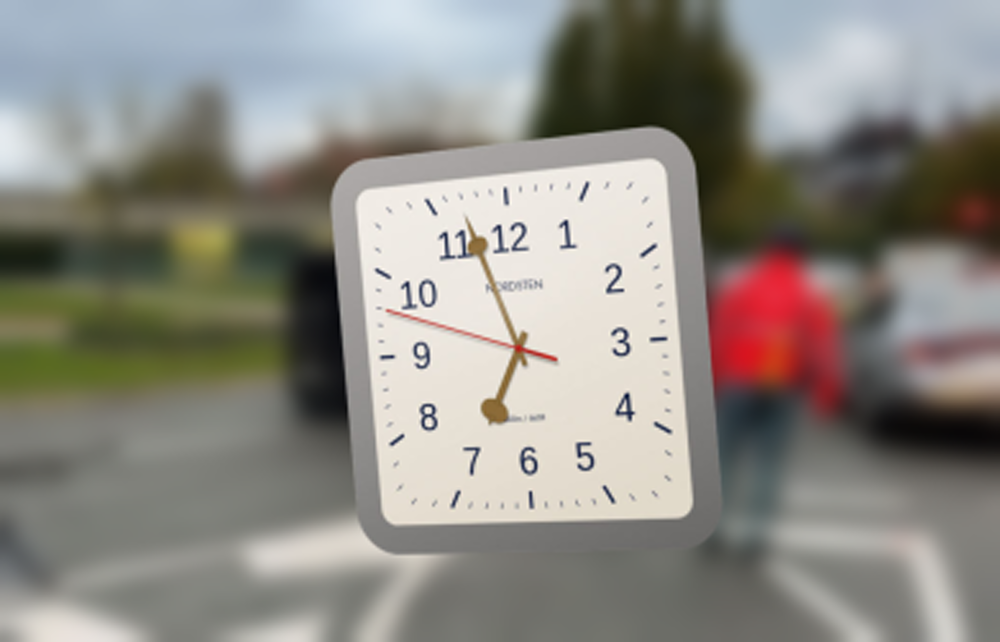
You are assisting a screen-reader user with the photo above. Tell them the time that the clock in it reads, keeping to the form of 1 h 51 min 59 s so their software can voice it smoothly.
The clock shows 6 h 56 min 48 s
